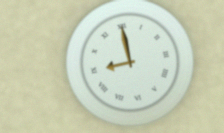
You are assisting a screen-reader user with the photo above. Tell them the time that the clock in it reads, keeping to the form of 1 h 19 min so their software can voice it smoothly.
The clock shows 9 h 00 min
